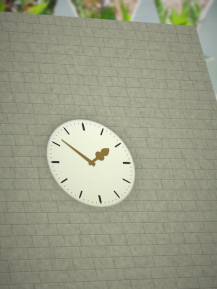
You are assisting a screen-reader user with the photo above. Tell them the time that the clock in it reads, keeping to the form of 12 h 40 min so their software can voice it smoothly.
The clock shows 1 h 52 min
